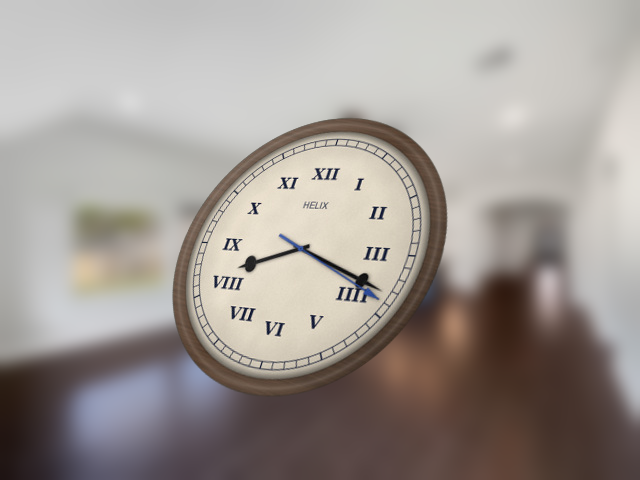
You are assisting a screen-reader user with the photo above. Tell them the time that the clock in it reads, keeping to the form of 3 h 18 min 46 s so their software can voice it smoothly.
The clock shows 8 h 18 min 19 s
